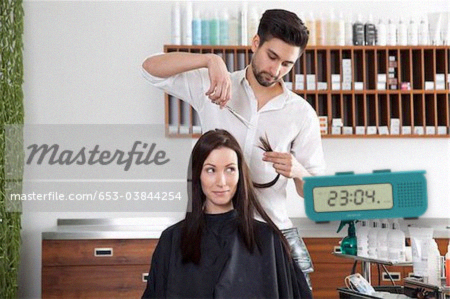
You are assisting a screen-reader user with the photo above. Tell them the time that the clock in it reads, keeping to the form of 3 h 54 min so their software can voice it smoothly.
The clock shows 23 h 04 min
